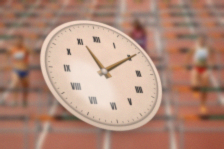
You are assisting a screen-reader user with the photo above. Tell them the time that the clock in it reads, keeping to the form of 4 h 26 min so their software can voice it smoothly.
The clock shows 11 h 10 min
